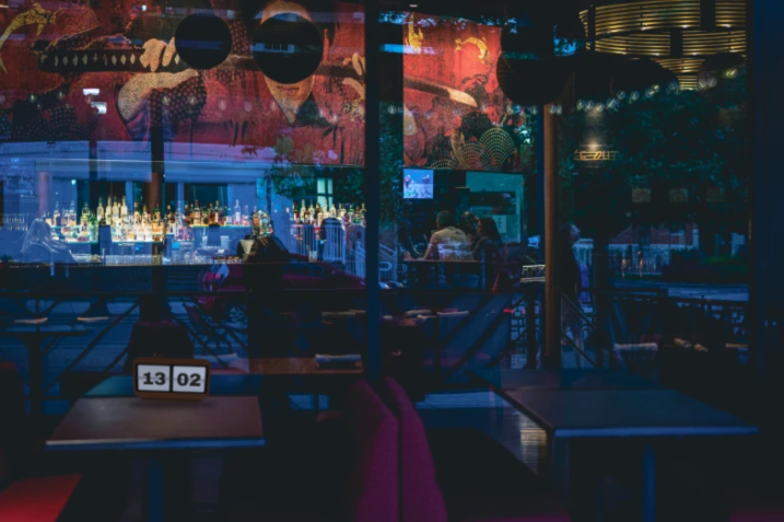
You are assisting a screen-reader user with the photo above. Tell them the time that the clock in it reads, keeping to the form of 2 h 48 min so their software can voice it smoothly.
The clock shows 13 h 02 min
